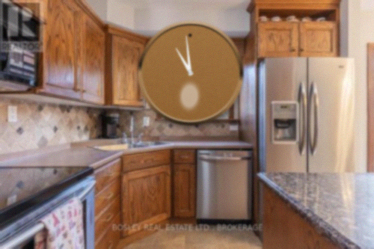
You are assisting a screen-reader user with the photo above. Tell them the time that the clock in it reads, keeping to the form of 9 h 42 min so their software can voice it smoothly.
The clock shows 10 h 59 min
